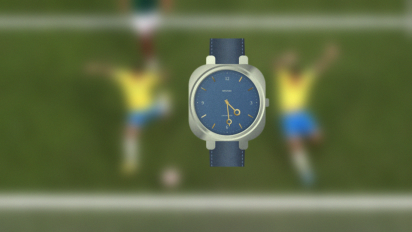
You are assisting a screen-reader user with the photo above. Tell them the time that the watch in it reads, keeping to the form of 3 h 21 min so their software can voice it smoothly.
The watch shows 4 h 29 min
